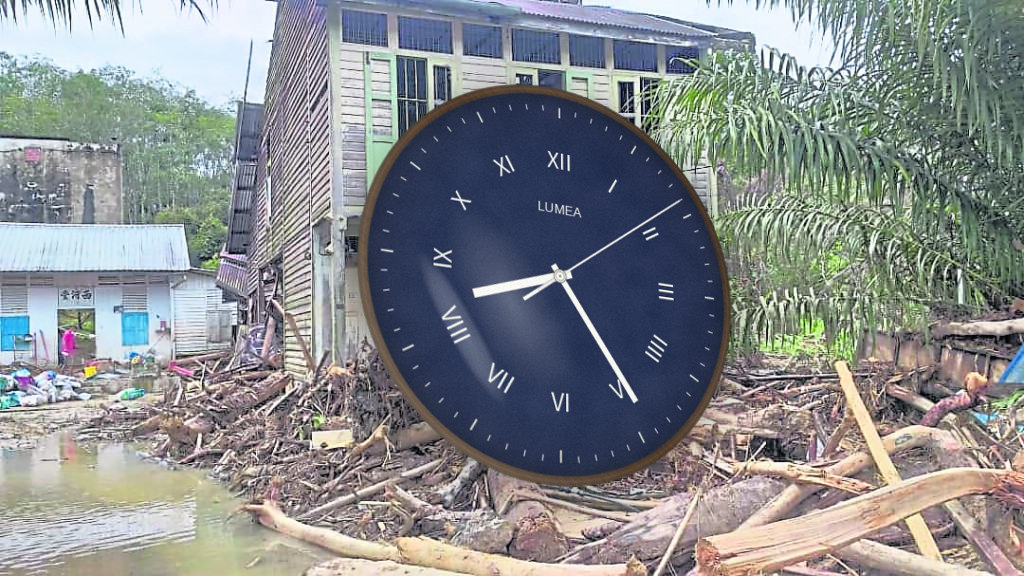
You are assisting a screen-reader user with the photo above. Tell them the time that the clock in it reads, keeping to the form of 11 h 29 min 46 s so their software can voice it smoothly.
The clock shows 8 h 24 min 09 s
